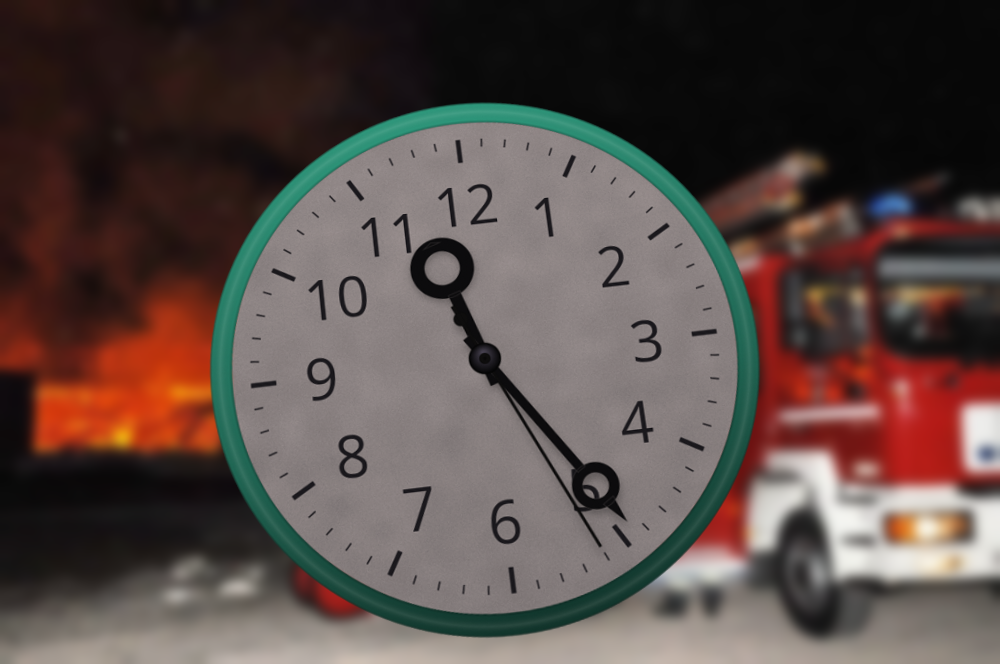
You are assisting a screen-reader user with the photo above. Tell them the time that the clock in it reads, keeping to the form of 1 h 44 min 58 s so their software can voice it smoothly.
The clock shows 11 h 24 min 26 s
